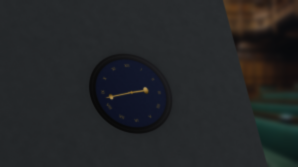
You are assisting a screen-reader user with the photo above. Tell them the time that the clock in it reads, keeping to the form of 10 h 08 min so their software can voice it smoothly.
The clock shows 2 h 43 min
